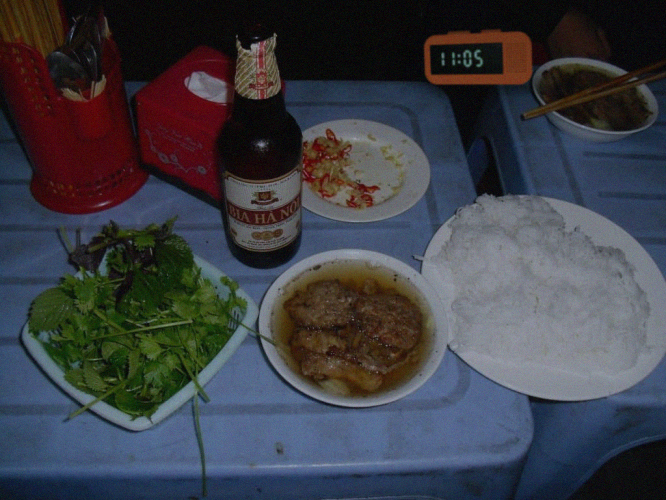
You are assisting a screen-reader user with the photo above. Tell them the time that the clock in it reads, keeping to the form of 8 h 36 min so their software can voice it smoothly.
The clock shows 11 h 05 min
